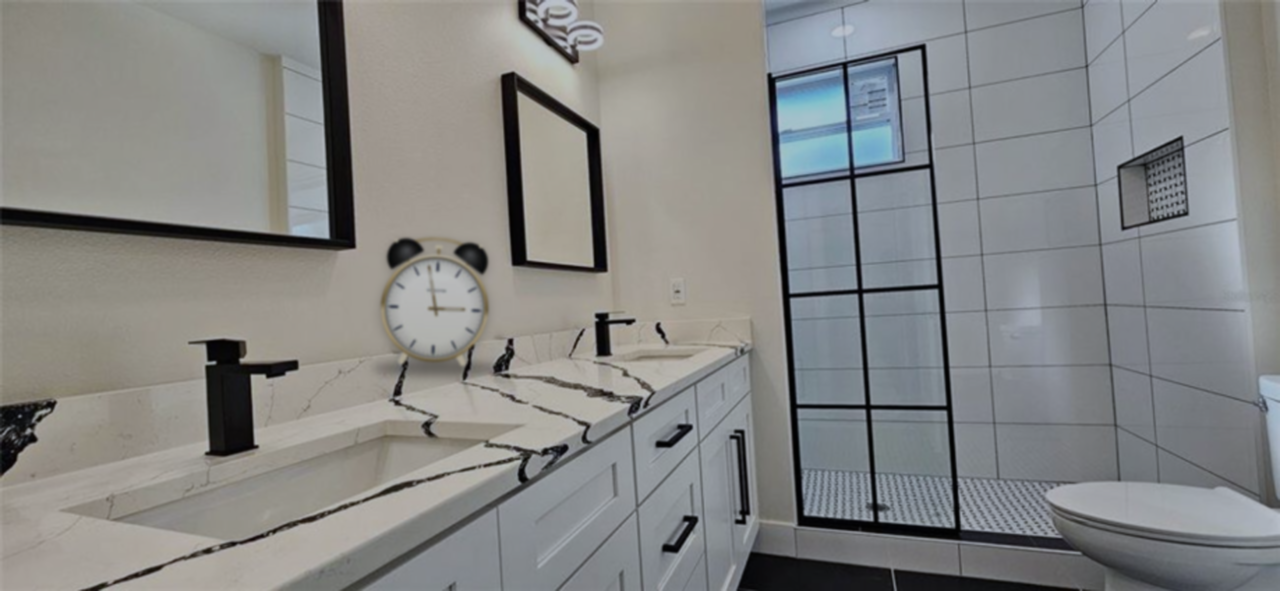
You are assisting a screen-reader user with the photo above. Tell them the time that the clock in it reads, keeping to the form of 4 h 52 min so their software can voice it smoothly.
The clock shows 2 h 58 min
